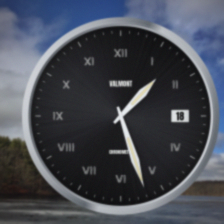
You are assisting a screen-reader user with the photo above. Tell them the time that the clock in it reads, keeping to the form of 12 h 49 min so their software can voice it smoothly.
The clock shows 1 h 27 min
